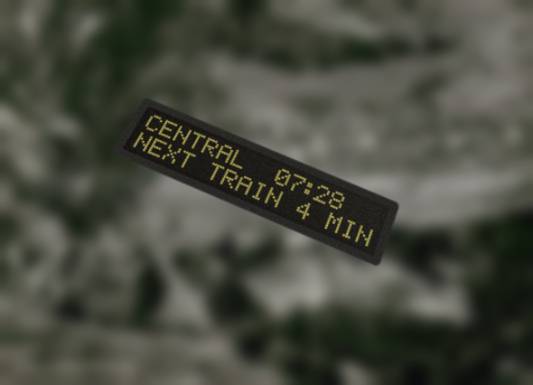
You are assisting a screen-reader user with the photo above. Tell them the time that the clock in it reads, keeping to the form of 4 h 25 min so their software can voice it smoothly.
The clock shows 7 h 28 min
